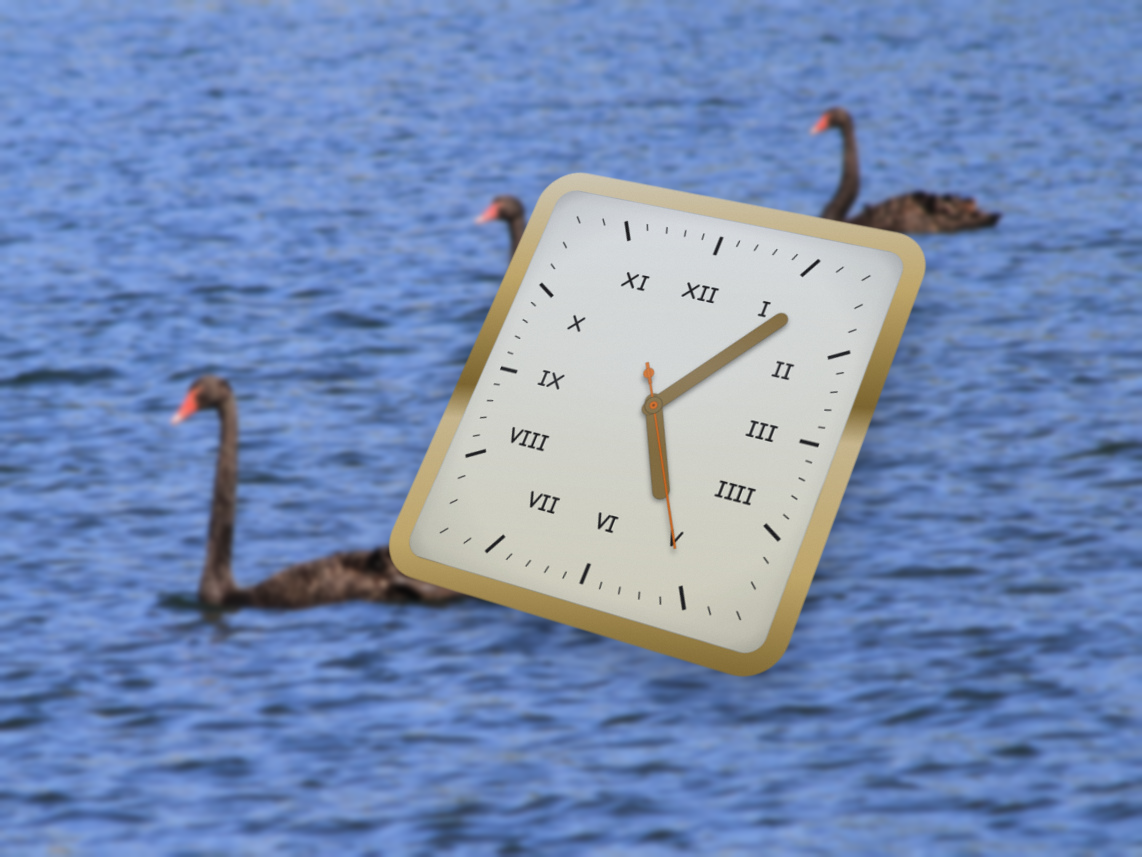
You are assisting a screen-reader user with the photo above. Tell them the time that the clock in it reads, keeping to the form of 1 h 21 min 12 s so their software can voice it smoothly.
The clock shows 5 h 06 min 25 s
